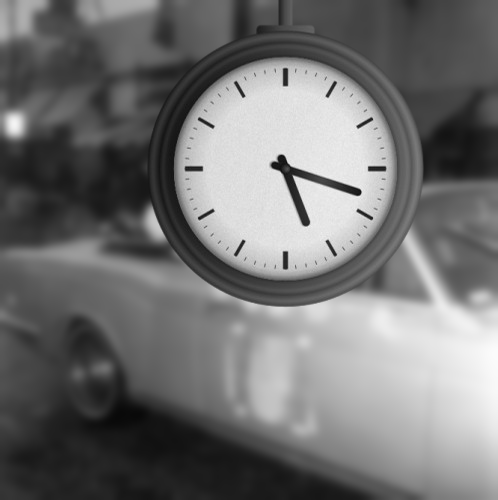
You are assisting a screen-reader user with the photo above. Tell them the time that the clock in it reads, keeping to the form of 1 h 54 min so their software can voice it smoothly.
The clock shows 5 h 18 min
